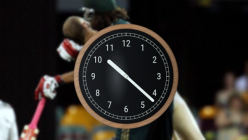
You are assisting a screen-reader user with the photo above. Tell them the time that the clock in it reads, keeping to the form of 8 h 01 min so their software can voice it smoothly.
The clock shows 10 h 22 min
